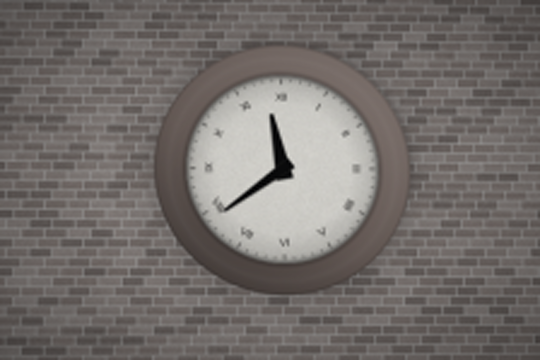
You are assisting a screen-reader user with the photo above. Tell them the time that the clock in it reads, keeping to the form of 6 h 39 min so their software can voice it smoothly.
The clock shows 11 h 39 min
